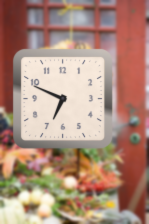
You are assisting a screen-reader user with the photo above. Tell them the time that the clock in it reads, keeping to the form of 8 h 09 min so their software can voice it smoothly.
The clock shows 6 h 49 min
